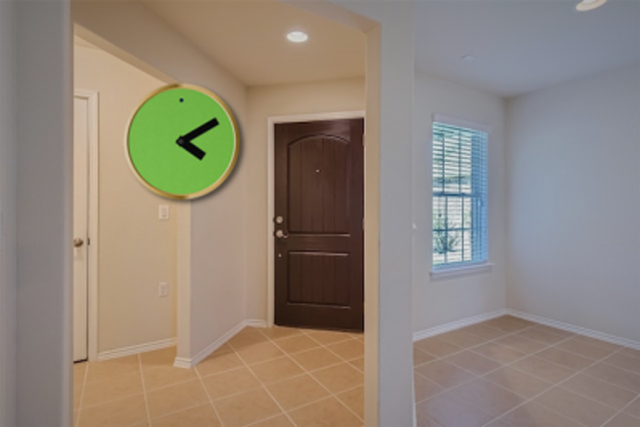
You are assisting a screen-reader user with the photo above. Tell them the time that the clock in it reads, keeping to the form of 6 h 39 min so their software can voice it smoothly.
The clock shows 4 h 10 min
